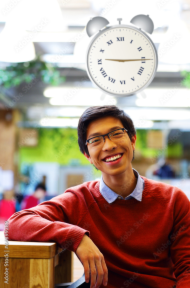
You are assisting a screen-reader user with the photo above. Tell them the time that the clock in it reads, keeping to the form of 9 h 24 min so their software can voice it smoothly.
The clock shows 9 h 15 min
